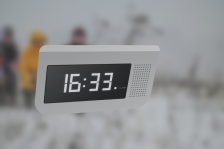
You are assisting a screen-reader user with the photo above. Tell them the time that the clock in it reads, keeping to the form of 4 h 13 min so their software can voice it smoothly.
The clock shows 16 h 33 min
